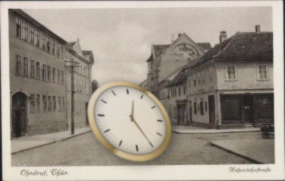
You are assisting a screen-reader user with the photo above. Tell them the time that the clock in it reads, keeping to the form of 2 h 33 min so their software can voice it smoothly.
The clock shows 12 h 25 min
